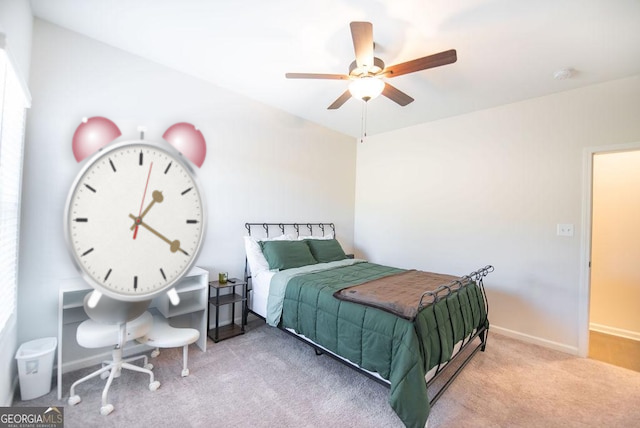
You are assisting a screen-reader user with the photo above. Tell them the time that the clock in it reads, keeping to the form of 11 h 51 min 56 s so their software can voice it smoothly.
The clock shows 1 h 20 min 02 s
